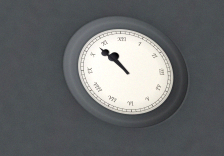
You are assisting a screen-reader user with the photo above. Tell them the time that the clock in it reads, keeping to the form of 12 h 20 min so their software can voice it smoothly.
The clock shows 10 h 53 min
